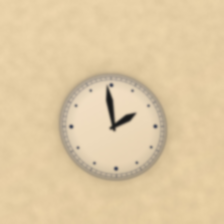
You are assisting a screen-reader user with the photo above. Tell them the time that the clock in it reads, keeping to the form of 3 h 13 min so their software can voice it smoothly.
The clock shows 1 h 59 min
